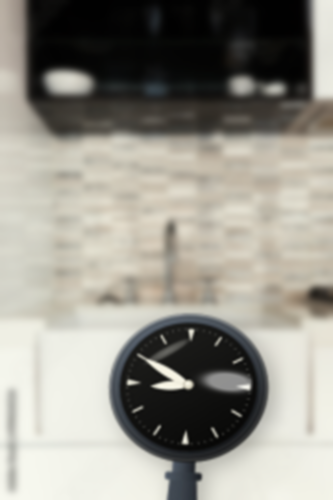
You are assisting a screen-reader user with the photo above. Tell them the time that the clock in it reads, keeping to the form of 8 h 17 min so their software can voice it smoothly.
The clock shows 8 h 50 min
